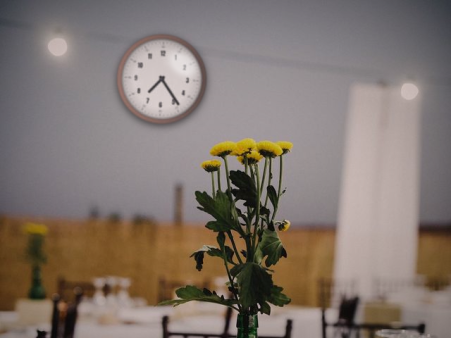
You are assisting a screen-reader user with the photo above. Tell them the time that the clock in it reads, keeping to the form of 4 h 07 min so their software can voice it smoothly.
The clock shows 7 h 24 min
